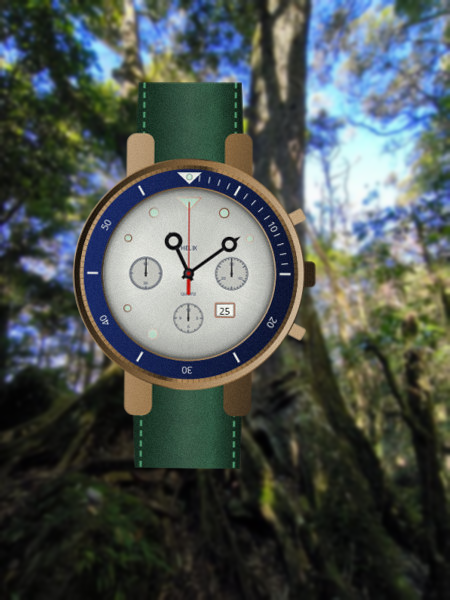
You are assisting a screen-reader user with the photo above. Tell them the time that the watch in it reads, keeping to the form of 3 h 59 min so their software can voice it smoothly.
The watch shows 11 h 09 min
